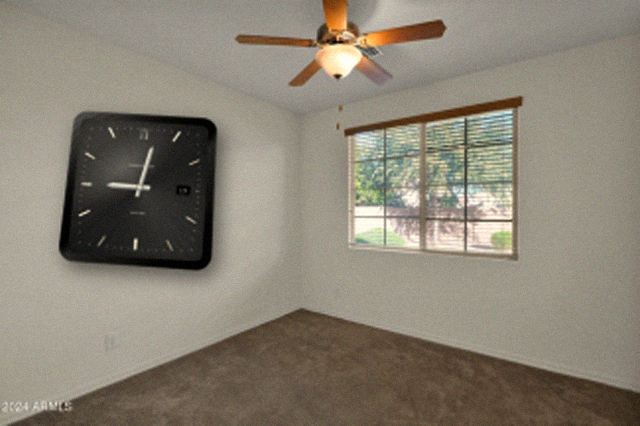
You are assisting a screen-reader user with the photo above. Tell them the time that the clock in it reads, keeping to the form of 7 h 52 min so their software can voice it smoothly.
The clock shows 9 h 02 min
